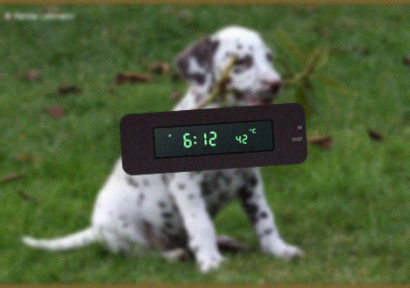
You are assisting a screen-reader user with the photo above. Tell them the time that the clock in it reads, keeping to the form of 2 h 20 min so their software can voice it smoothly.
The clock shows 6 h 12 min
